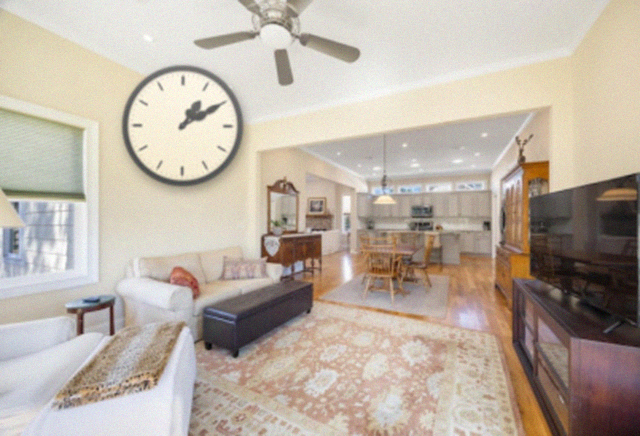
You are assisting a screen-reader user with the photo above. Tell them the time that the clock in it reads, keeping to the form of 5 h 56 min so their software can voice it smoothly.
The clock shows 1 h 10 min
